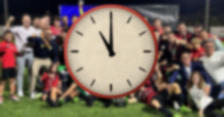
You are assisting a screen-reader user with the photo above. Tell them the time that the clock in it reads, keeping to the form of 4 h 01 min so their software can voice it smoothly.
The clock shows 11 h 00 min
